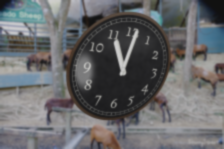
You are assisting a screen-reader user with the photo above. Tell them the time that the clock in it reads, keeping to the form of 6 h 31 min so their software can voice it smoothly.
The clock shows 11 h 01 min
